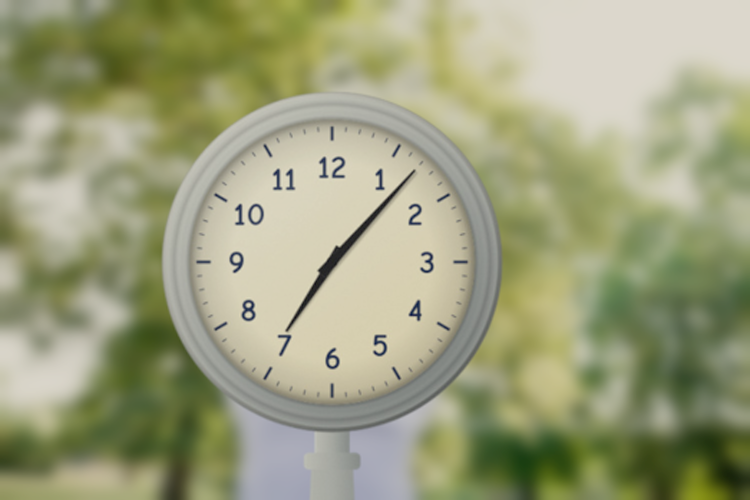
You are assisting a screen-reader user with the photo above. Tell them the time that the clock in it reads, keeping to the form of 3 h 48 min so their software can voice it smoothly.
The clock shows 7 h 07 min
